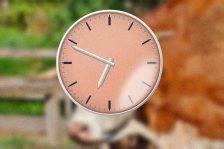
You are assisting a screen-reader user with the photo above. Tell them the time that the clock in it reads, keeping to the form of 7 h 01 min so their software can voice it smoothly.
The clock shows 6 h 49 min
